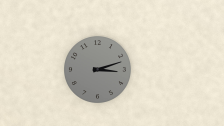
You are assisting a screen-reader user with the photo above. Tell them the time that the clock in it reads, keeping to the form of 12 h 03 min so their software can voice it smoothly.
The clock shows 3 h 12 min
